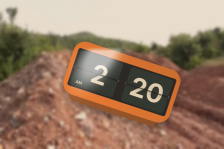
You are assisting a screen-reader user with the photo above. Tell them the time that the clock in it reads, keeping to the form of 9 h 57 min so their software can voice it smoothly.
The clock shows 2 h 20 min
